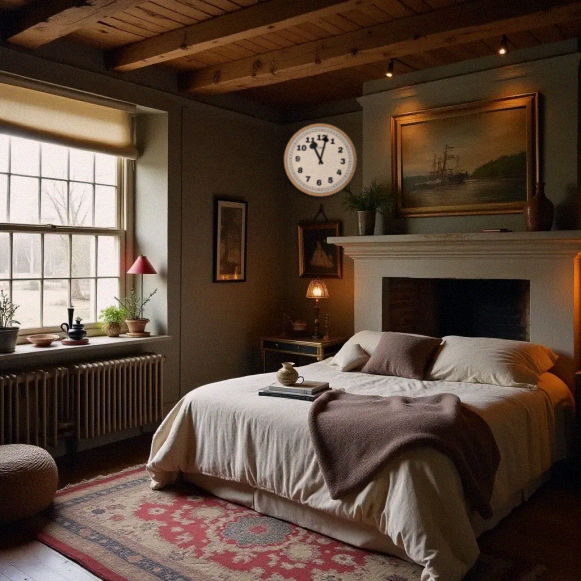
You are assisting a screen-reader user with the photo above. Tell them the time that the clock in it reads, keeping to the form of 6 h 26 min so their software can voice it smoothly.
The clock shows 11 h 02 min
